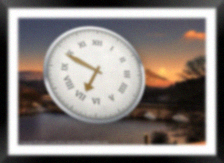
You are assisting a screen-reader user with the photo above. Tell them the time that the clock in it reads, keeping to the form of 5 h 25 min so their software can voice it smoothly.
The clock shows 6 h 49 min
